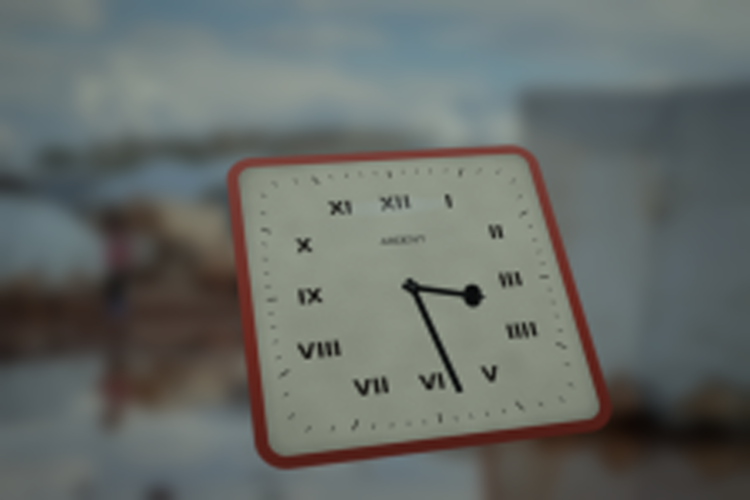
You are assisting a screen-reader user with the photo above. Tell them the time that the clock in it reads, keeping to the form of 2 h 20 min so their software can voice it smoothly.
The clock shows 3 h 28 min
